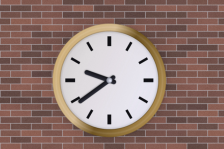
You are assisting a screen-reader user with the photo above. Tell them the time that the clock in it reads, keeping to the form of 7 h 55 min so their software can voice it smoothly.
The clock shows 9 h 39 min
